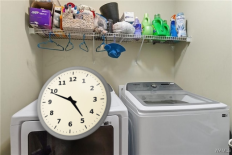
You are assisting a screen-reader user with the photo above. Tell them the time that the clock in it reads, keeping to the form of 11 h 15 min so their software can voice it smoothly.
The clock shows 4 h 49 min
